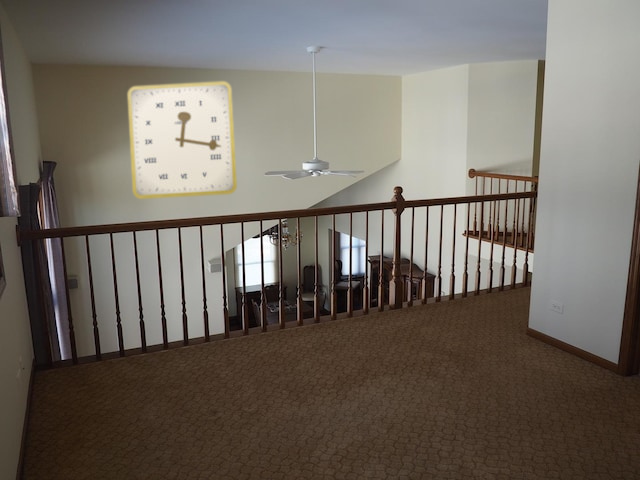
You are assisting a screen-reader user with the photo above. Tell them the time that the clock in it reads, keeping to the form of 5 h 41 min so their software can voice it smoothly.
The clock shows 12 h 17 min
